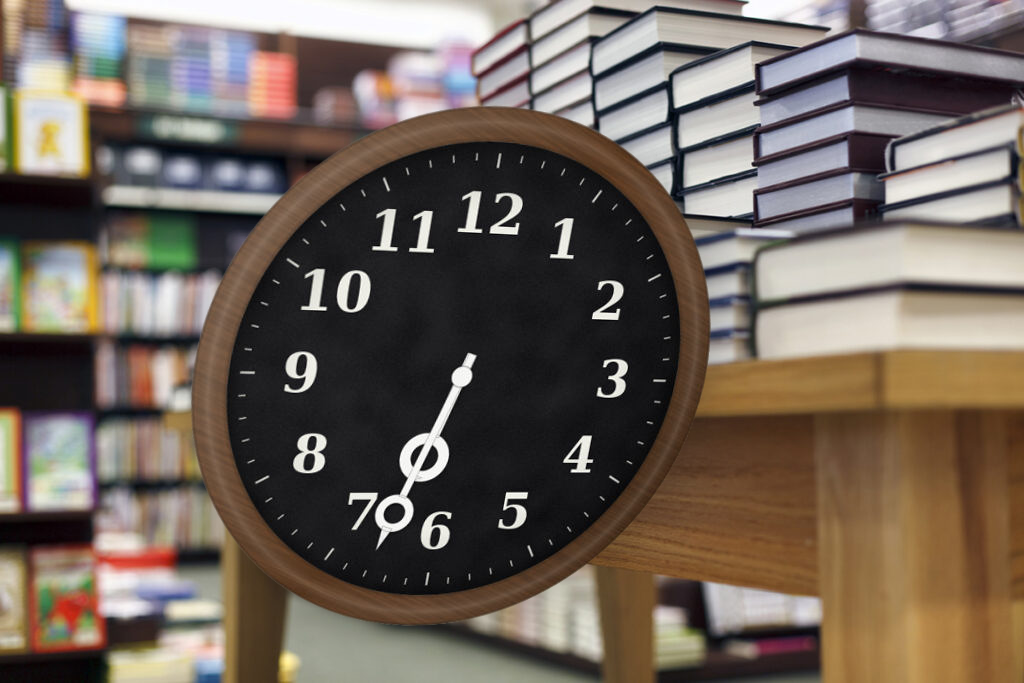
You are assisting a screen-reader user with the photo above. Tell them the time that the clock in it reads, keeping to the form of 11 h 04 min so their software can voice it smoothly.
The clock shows 6 h 33 min
